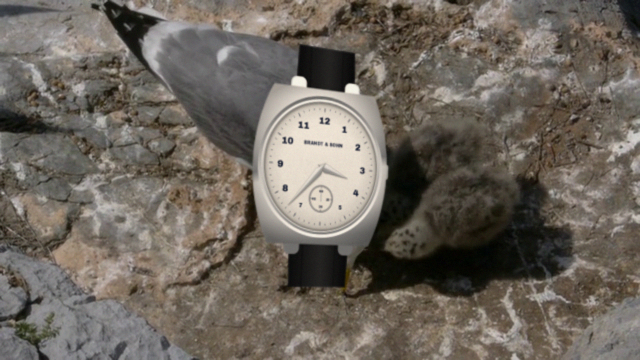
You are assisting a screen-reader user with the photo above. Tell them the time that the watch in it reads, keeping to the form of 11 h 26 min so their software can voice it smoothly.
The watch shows 3 h 37 min
